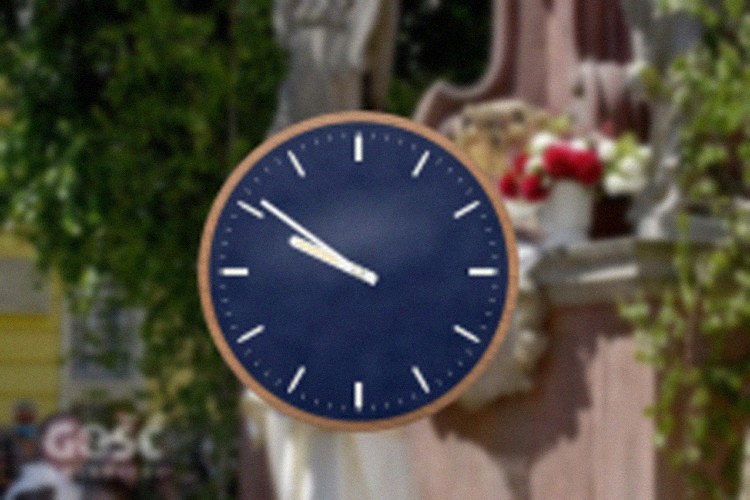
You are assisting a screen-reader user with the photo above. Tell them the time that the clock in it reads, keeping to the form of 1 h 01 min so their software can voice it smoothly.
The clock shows 9 h 51 min
